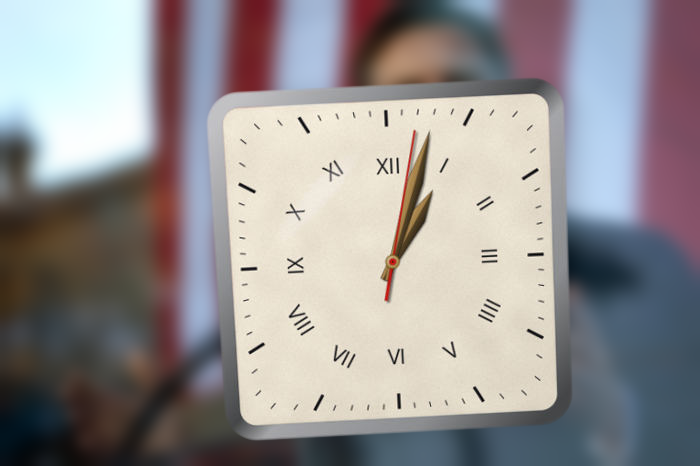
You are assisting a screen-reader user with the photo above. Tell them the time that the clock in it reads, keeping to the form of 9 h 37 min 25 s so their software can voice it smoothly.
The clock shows 1 h 03 min 02 s
